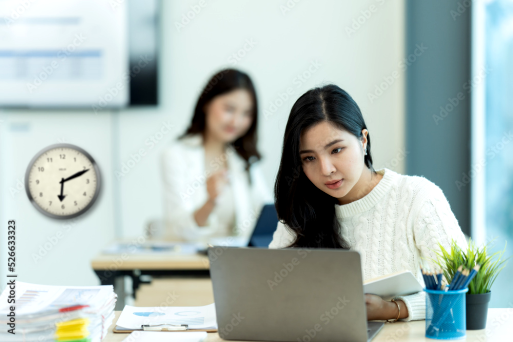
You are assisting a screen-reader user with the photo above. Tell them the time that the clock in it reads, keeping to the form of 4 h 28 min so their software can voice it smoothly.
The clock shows 6 h 11 min
